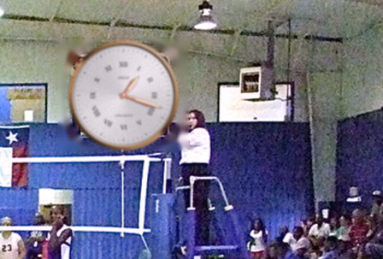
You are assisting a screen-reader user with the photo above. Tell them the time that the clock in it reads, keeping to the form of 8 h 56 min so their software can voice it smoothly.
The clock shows 1 h 18 min
